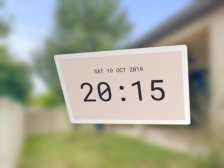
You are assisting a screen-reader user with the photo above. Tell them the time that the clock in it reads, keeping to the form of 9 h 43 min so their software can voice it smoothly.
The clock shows 20 h 15 min
